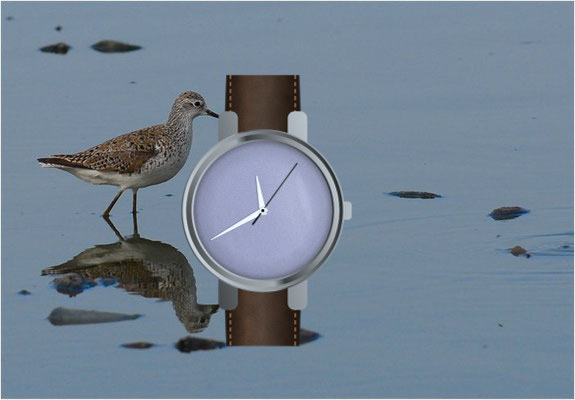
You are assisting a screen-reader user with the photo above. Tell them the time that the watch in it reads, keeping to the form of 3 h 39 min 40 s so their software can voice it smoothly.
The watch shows 11 h 40 min 06 s
